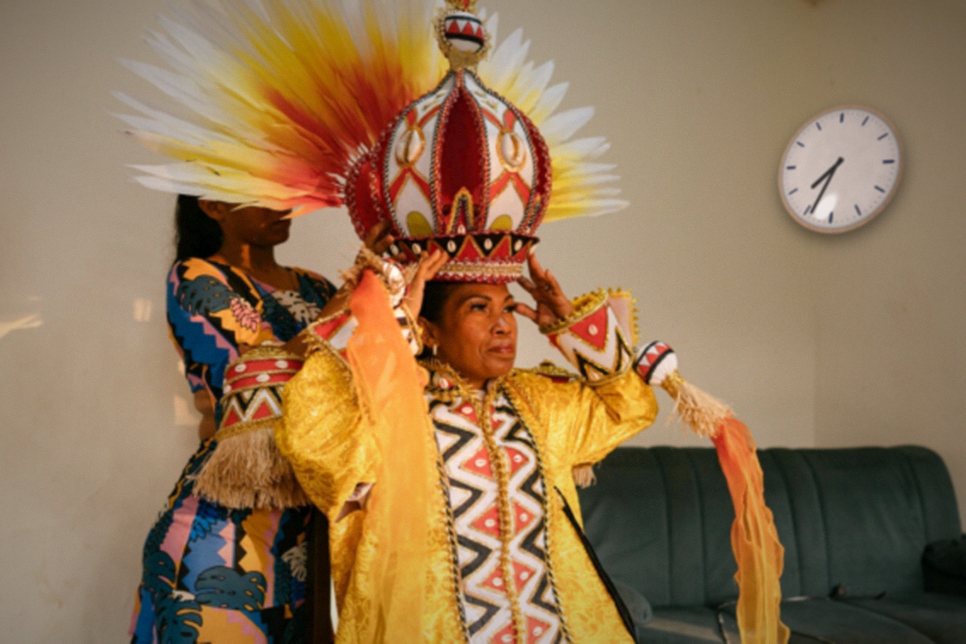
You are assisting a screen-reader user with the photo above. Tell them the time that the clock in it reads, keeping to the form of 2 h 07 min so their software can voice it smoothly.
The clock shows 7 h 34 min
